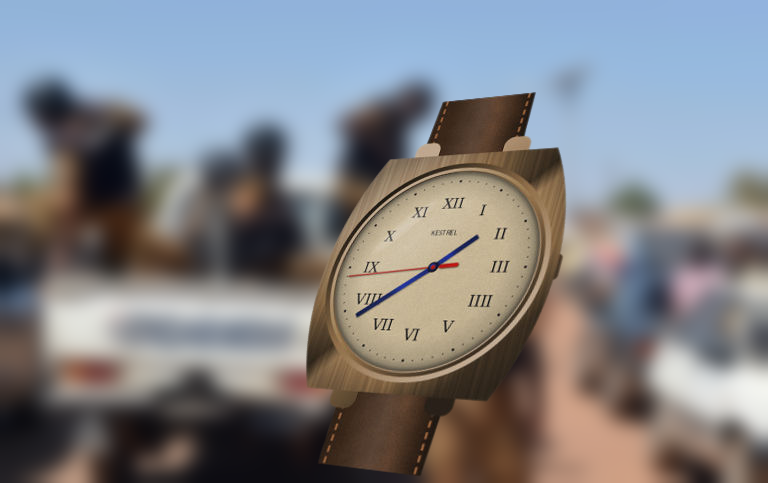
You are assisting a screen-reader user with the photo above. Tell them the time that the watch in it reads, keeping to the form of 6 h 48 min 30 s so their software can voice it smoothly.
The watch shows 1 h 38 min 44 s
